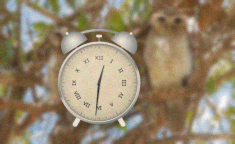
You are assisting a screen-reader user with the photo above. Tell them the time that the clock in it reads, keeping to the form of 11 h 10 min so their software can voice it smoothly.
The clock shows 12 h 31 min
